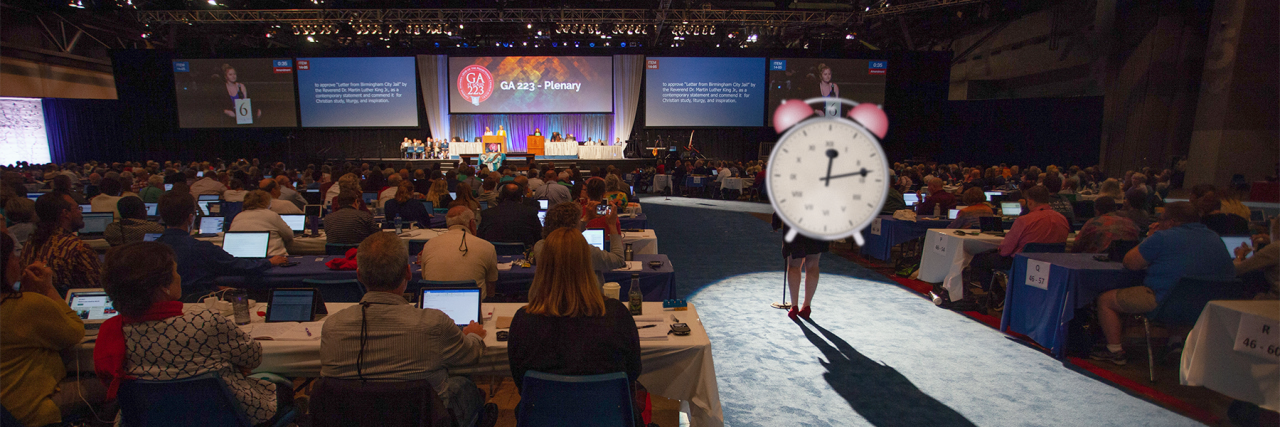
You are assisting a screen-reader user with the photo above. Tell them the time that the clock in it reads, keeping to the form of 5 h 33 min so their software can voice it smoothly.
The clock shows 12 h 13 min
